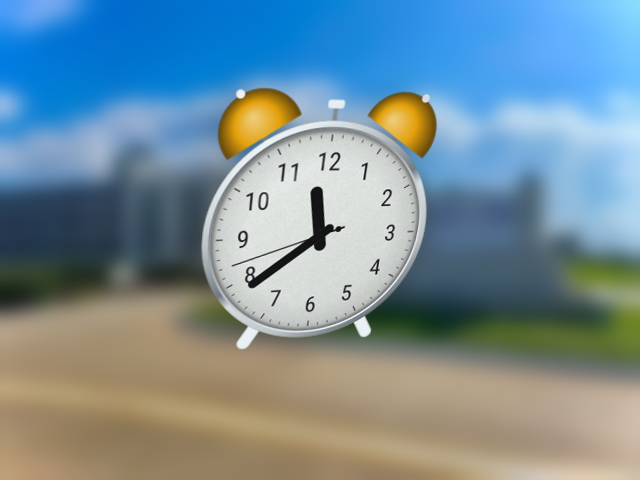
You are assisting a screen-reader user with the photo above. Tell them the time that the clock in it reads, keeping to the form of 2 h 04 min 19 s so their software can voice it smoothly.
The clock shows 11 h 38 min 42 s
